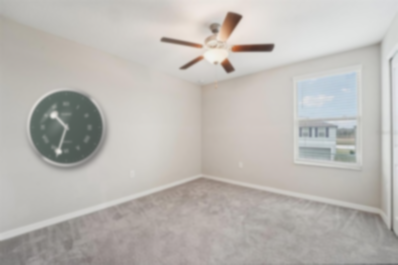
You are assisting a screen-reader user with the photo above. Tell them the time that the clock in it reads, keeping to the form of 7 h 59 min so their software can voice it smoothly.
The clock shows 10 h 33 min
